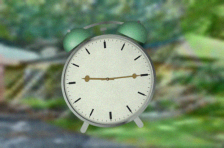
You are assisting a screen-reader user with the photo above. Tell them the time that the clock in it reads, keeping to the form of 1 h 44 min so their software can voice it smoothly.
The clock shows 9 h 15 min
